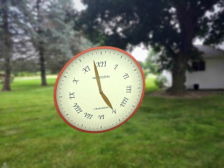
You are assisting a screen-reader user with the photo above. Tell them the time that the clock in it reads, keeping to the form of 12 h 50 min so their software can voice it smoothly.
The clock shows 4 h 58 min
